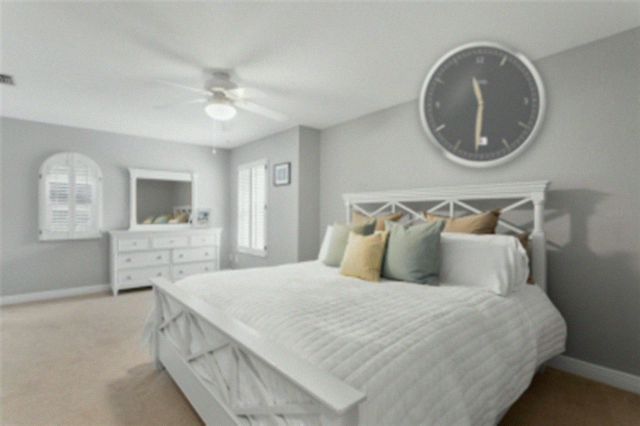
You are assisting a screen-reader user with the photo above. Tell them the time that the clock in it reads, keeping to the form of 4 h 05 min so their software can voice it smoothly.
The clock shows 11 h 31 min
